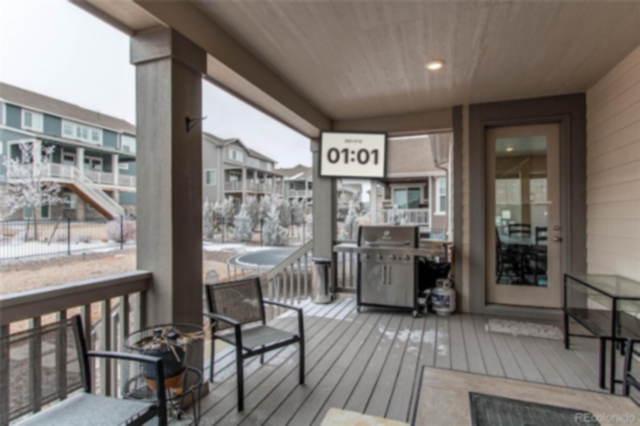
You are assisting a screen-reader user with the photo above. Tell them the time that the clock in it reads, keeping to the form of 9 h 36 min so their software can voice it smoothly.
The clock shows 1 h 01 min
